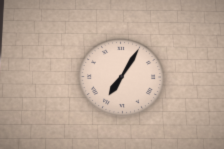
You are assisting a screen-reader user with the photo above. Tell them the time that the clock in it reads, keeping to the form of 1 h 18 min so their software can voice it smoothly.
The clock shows 7 h 05 min
